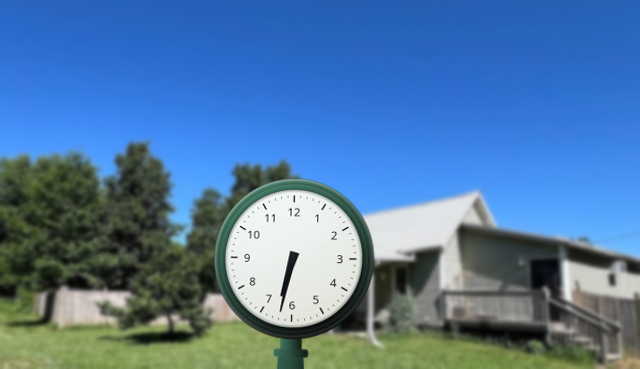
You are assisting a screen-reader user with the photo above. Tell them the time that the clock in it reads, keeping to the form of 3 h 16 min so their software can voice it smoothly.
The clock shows 6 h 32 min
